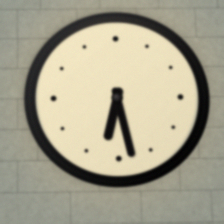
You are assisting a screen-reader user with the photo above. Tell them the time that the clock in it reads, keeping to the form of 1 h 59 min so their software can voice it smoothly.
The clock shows 6 h 28 min
